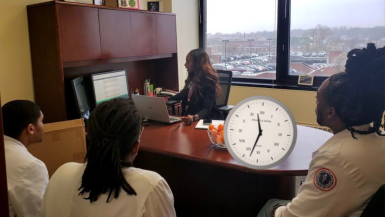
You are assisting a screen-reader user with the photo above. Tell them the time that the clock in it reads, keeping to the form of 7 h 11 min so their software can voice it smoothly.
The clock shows 11 h 33 min
